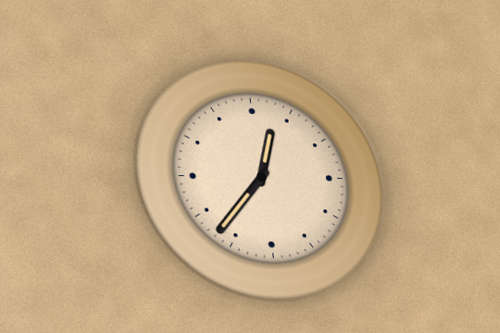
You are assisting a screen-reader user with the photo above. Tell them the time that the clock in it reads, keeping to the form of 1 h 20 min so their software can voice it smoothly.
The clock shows 12 h 37 min
